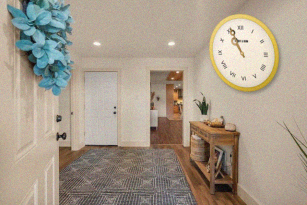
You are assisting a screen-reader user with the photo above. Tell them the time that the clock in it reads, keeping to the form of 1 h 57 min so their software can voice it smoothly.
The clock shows 10 h 56 min
